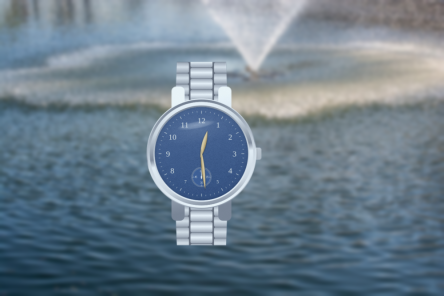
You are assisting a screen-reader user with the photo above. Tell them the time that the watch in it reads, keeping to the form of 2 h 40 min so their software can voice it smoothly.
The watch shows 12 h 29 min
